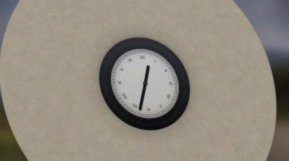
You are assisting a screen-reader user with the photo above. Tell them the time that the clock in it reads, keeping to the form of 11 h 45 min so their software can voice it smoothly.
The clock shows 12 h 33 min
